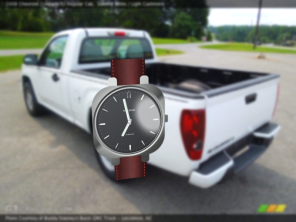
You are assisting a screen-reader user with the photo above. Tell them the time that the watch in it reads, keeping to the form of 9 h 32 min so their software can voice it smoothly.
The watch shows 6 h 58 min
